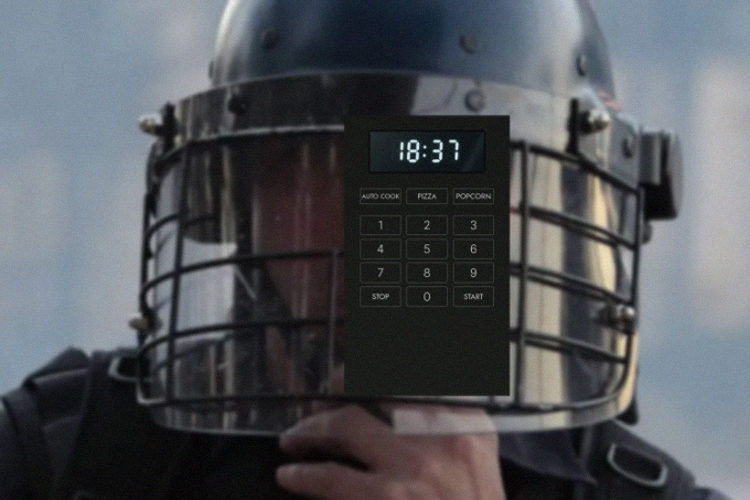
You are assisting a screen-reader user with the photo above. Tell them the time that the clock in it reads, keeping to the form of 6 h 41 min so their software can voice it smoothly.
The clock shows 18 h 37 min
